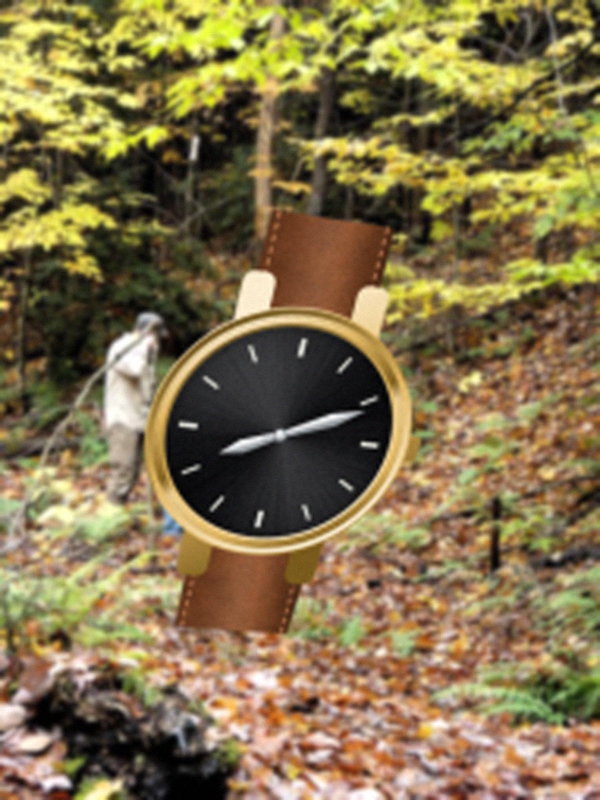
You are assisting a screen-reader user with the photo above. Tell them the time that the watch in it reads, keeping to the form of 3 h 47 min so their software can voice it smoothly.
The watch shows 8 h 11 min
